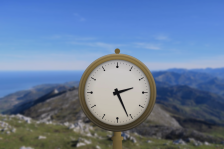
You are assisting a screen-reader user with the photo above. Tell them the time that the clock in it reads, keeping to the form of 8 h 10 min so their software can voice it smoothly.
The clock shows 2 h 26 min
